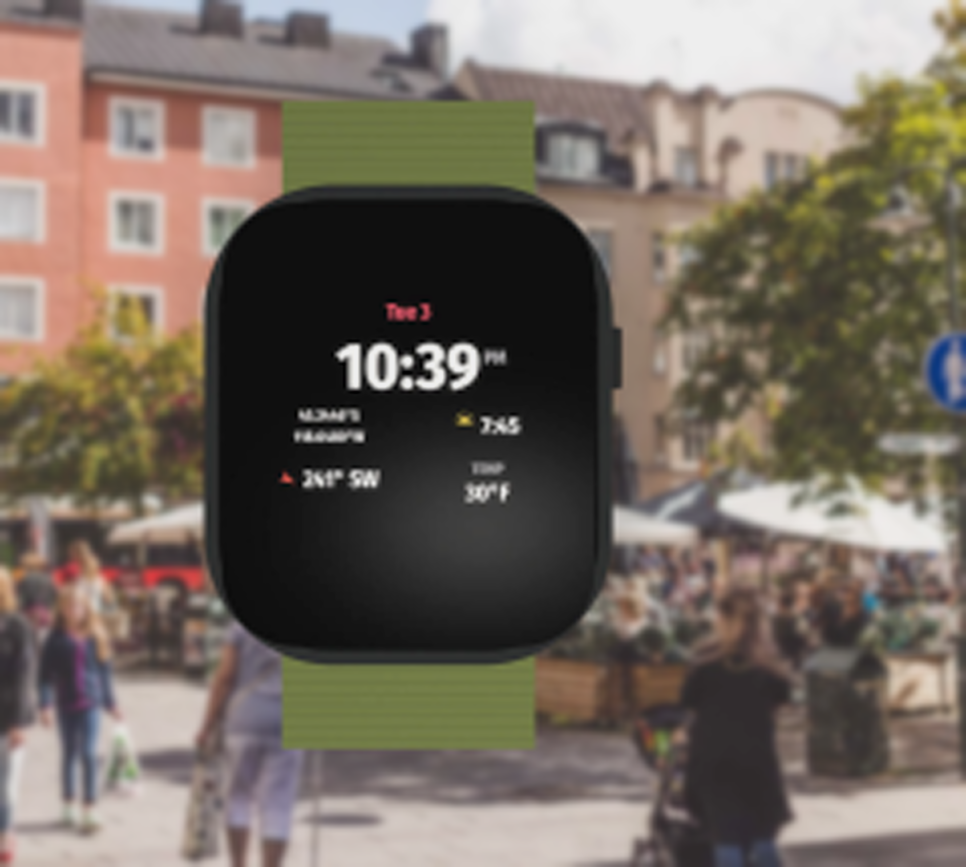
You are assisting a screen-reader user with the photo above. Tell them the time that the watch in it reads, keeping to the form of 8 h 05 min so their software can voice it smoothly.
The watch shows 10 h 39 min
